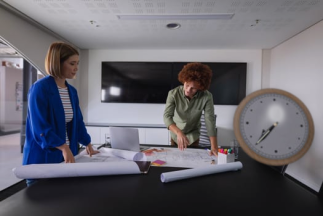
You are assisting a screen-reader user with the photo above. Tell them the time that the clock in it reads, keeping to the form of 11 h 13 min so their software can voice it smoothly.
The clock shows 7 h 37 min
